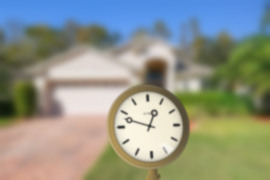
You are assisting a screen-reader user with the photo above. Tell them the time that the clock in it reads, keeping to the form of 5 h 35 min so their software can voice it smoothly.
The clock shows 12 h 48 min
